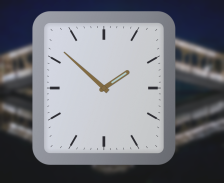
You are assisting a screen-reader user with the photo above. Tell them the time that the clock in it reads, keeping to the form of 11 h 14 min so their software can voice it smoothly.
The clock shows 1 h 52 min
